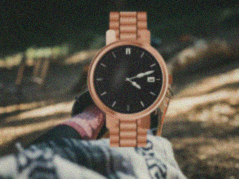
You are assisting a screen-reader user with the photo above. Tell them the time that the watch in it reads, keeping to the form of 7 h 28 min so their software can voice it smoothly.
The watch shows 4 h 12 min
